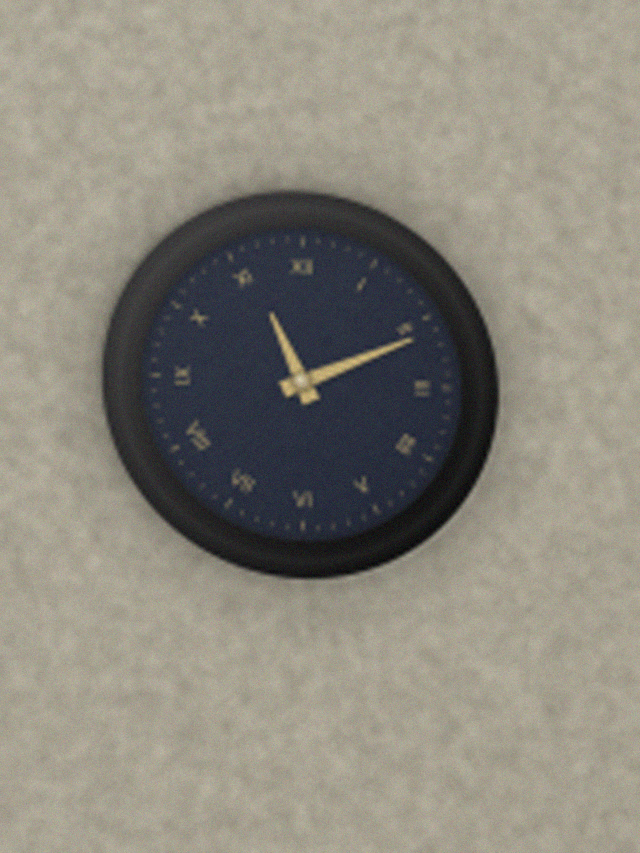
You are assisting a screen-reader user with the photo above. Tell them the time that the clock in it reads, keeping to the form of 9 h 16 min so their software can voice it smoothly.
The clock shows 11 h 11 min
